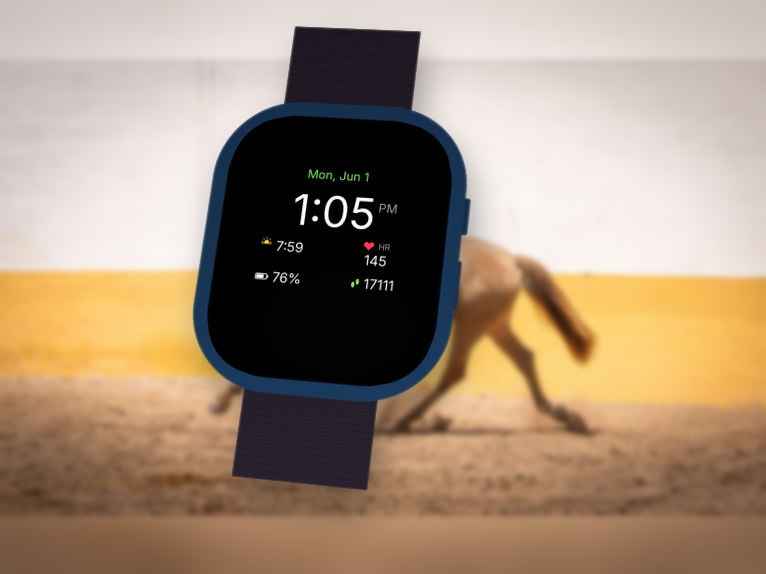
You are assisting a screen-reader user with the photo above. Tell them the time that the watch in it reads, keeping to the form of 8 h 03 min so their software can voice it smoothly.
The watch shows 1 h 05 min
